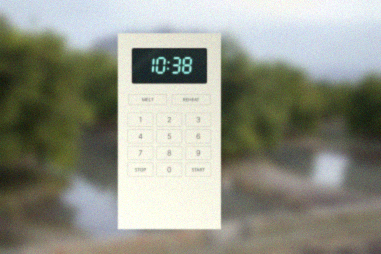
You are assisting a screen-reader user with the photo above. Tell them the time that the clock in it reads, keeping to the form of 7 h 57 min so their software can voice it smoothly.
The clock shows 10 h 38 min
